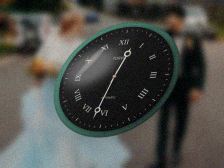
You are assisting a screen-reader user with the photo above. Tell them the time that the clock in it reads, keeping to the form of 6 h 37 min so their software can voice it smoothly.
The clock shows 12 h 32 min
